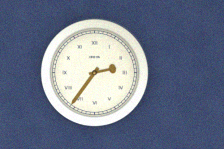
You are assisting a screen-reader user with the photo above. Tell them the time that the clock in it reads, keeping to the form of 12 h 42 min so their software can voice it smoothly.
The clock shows 2 h 36 min
